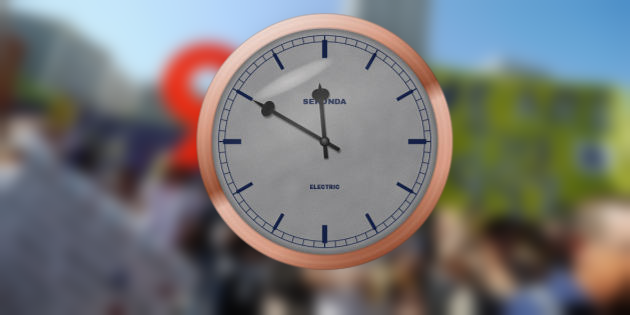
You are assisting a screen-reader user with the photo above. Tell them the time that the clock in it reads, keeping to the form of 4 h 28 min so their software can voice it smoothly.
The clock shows 11 h 50 min
